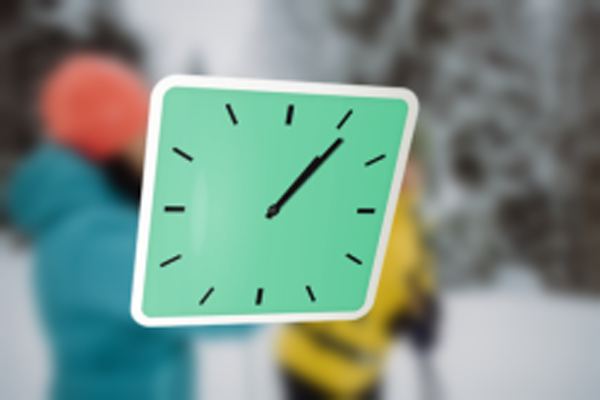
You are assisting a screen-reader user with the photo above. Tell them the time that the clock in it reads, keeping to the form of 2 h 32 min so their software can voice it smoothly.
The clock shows 1 h 06 min
